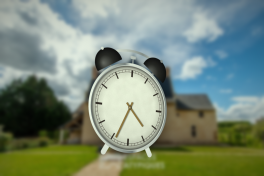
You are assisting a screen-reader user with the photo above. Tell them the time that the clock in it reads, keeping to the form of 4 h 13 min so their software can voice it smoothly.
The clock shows 4 h 34 min
